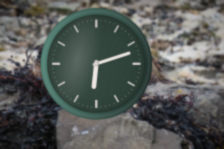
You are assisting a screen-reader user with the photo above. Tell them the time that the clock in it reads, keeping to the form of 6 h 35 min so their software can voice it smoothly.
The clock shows 6 h 12 min
